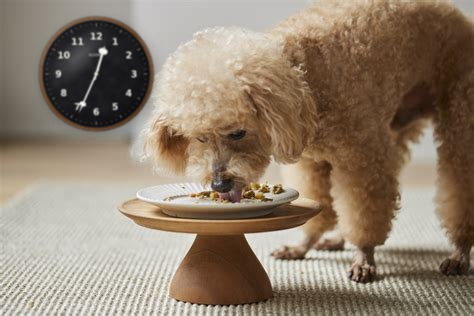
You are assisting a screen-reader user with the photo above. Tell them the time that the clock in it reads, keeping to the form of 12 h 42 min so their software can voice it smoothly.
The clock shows 12 h 34 min
